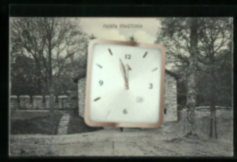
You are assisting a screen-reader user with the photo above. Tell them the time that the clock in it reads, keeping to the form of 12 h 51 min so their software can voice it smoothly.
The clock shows 11 h 57 min
